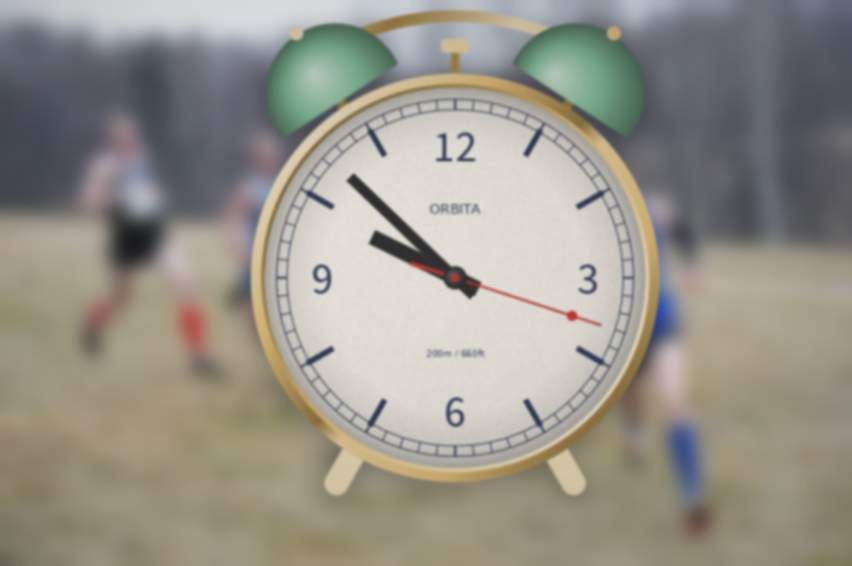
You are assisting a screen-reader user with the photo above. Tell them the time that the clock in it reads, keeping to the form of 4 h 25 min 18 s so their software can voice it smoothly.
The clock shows 9 h 52 min 18 s
